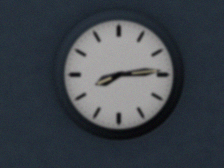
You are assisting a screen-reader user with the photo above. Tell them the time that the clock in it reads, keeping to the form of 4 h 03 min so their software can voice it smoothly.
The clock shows 8 h 14 min
